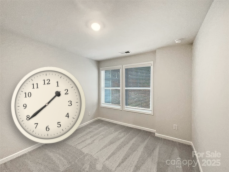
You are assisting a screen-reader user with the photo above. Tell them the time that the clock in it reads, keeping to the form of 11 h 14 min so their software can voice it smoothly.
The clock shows 1 h 39 min
